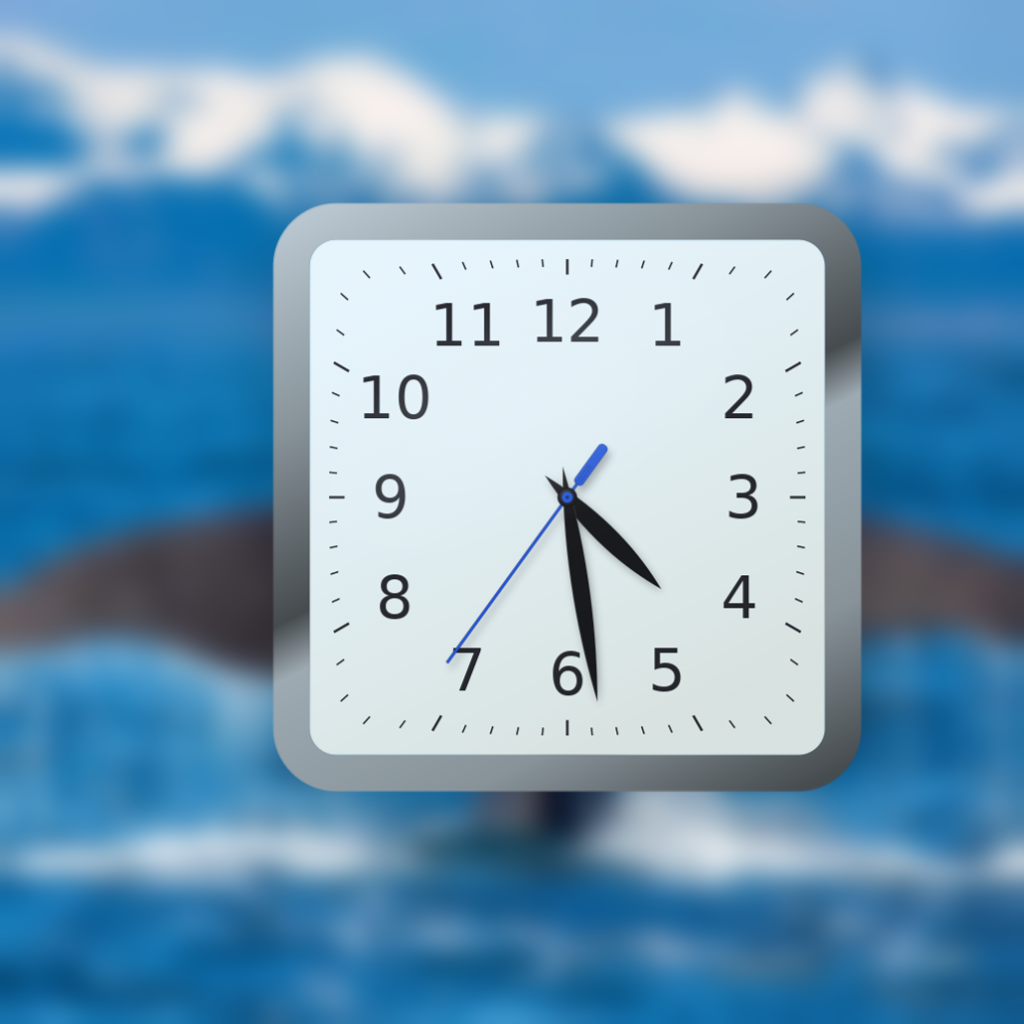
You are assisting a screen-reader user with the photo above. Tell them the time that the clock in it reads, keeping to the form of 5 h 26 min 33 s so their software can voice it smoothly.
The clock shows 4 h 28 min 36 s
